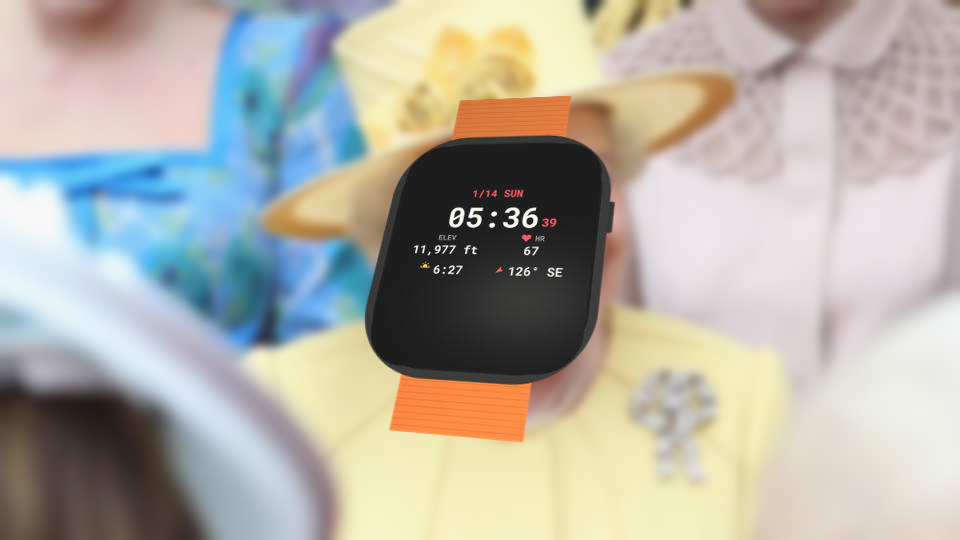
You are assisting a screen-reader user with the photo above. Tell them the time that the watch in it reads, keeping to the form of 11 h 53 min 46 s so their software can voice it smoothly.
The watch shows 5 h 36 min 39 s
